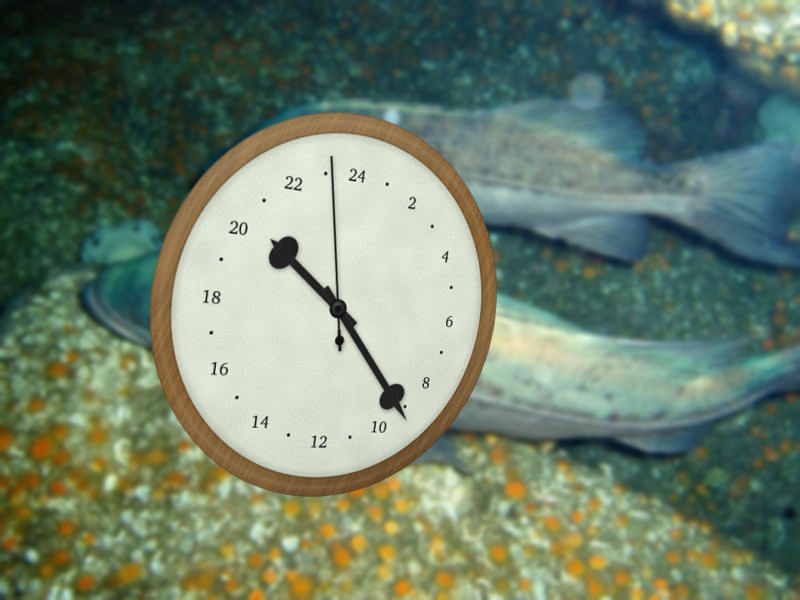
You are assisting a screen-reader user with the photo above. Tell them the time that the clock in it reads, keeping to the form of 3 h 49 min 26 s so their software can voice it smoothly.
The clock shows 20 h 22 min 58 s
